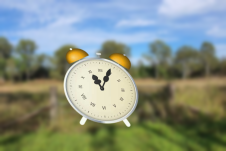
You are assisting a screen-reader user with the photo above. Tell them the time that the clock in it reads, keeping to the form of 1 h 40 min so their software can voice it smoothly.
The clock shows 11 h 04 min
